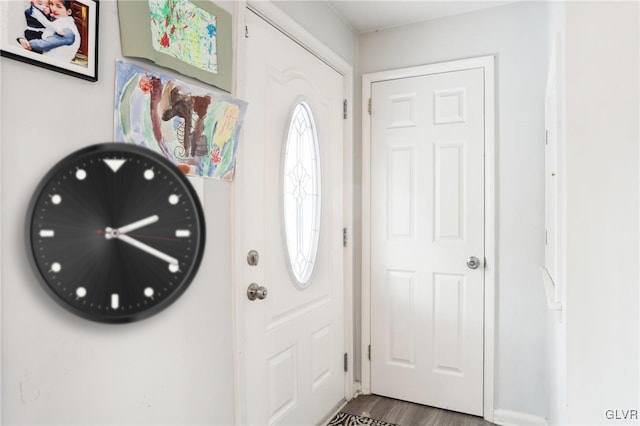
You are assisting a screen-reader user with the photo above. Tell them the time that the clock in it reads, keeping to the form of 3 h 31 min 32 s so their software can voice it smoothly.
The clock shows 2 h 19 min 16 s
